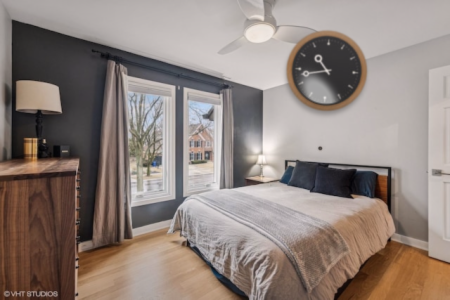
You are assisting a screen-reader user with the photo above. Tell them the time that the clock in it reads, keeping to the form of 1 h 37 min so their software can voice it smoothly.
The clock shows 10 h 43 min
